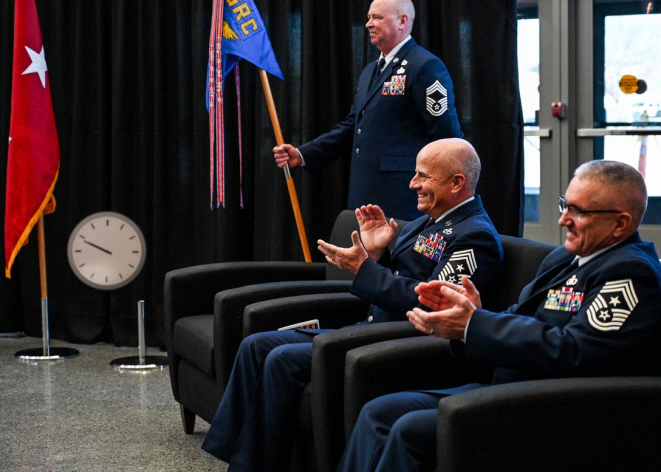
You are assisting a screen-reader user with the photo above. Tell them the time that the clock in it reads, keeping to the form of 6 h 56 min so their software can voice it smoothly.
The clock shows 9 h 49 min
